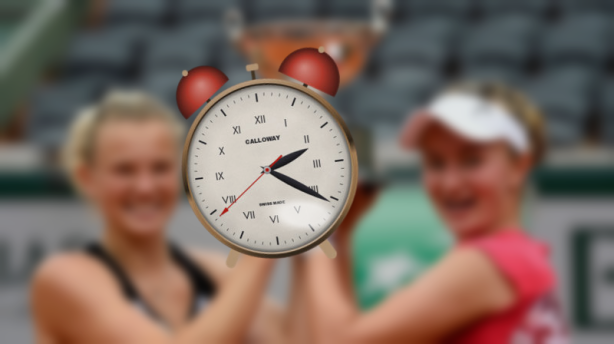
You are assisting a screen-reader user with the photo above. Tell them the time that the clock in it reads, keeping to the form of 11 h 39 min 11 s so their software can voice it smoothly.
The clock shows 2 h 20 min 39 s
